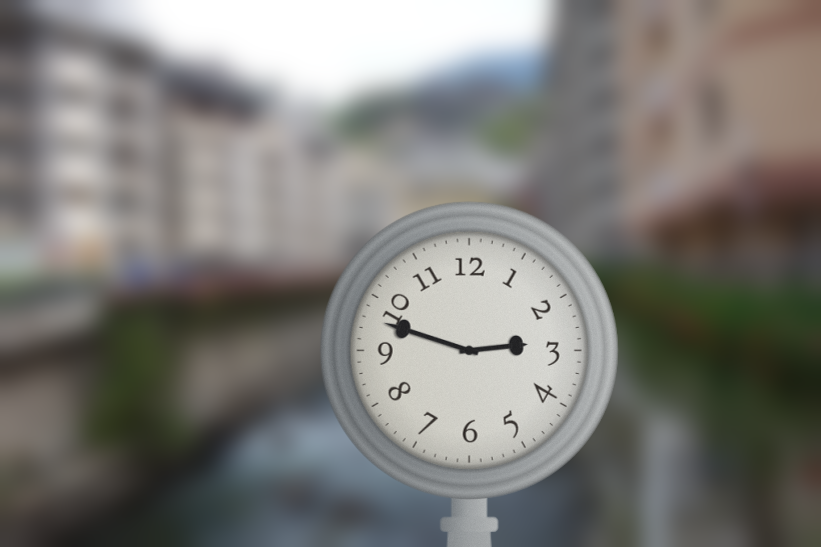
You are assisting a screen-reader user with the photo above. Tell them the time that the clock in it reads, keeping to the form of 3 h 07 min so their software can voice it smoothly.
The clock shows 2 h 48 min
